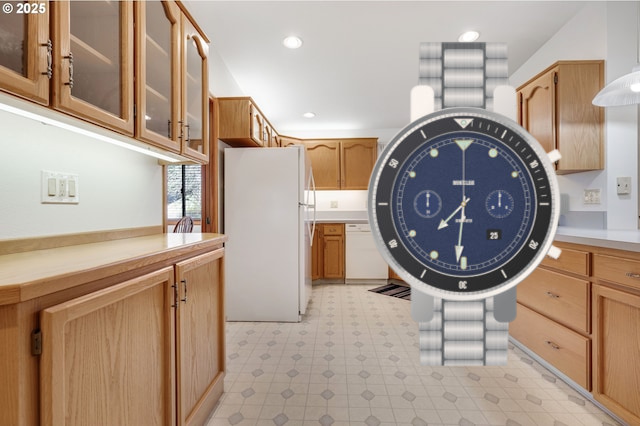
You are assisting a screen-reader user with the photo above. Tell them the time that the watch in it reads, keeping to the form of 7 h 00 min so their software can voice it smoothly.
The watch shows 7 h 31 min
